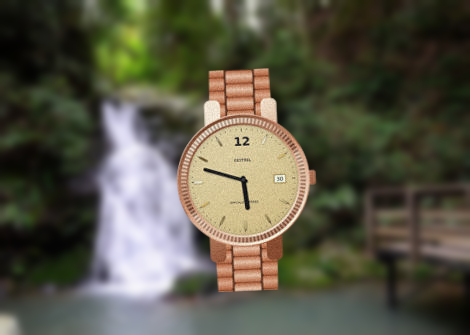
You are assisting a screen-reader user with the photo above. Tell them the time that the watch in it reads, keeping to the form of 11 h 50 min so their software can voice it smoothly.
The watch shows 5 h 48 min
